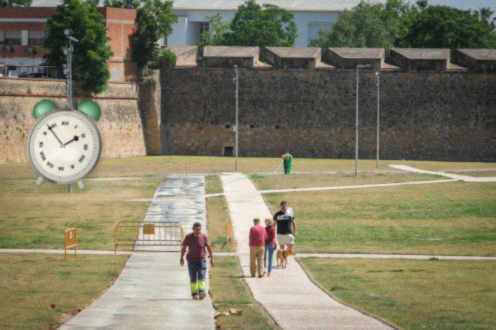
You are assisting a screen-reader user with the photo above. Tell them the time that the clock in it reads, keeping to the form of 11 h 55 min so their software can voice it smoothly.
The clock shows 1 h 53 min
